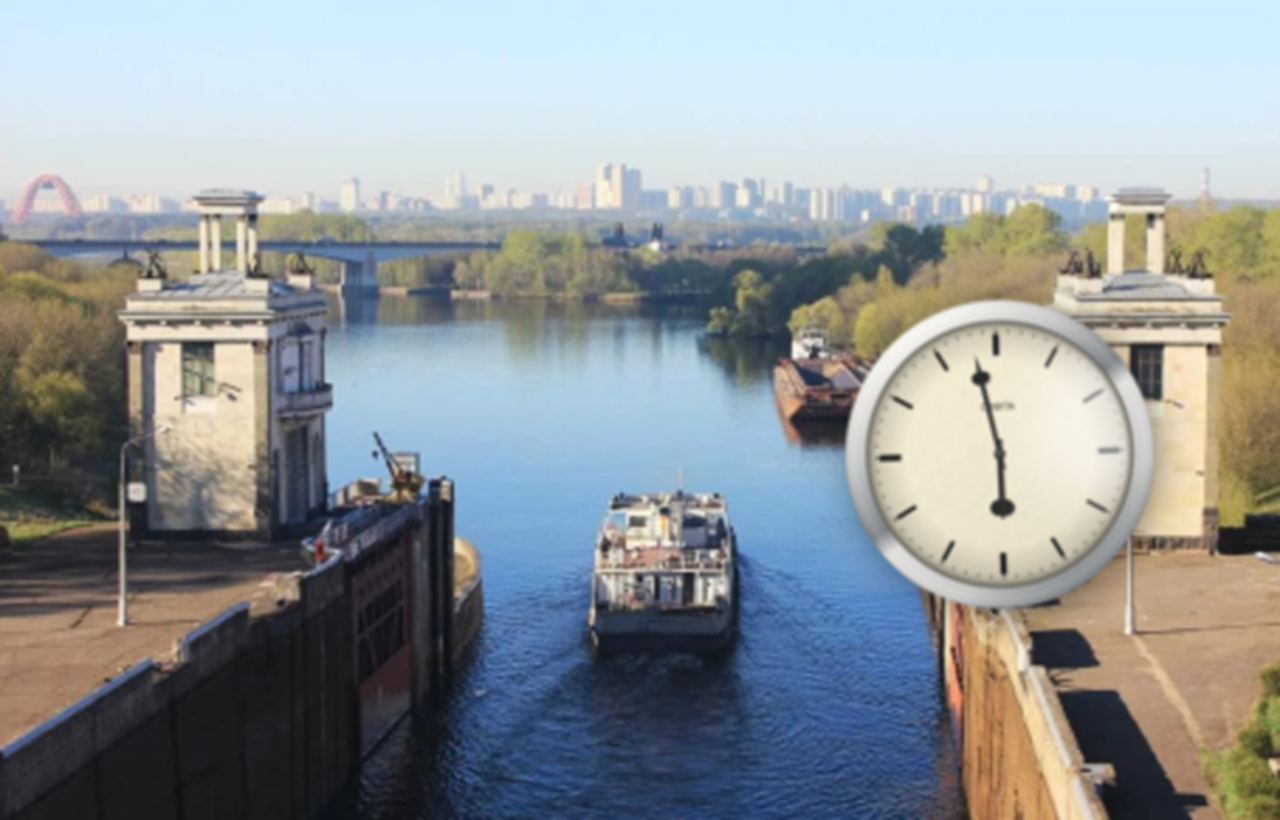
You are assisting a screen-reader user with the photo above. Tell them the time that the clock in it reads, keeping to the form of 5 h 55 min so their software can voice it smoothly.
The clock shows 5 h 58 min
